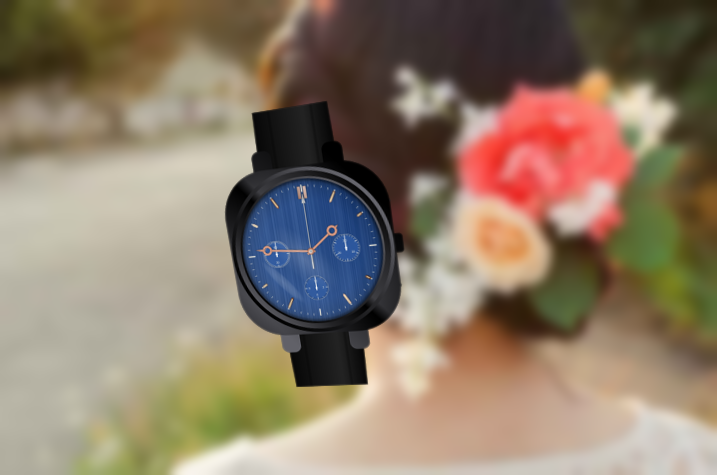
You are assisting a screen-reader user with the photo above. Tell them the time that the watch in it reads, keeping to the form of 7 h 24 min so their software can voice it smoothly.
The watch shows 1 h 46 min
